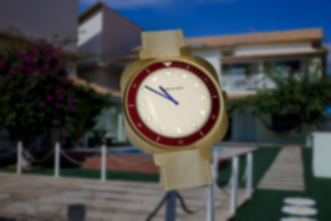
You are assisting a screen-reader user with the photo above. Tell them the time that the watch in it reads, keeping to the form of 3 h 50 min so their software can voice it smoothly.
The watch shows 10 h 51 min
